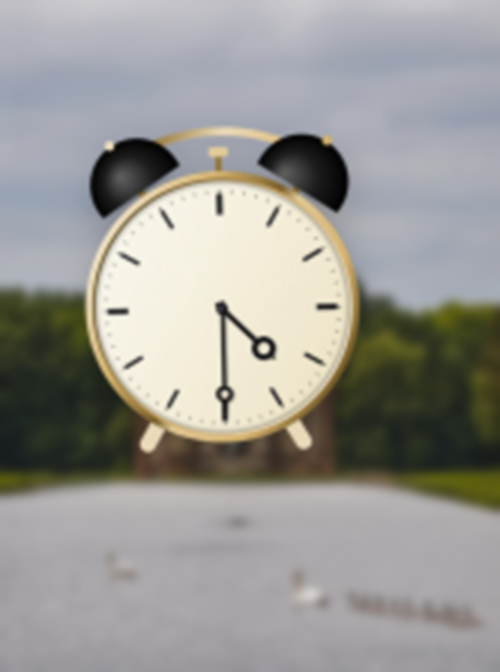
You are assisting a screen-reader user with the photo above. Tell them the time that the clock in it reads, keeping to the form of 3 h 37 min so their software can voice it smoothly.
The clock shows 4 h 30 min
